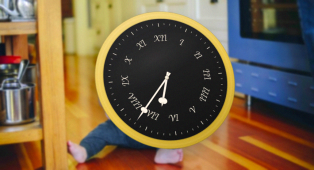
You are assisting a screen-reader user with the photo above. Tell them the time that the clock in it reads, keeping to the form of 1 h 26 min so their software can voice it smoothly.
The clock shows 6 h 37 min
